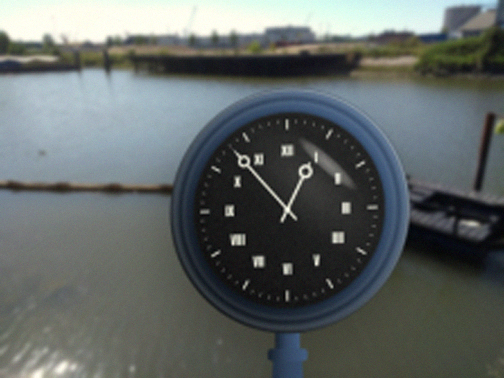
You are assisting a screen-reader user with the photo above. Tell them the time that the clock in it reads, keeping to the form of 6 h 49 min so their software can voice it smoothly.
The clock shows 12 h 53 min
